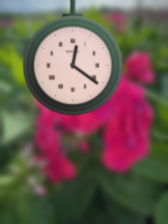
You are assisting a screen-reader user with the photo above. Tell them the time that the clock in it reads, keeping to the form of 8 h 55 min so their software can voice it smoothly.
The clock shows 12 h 21 min
